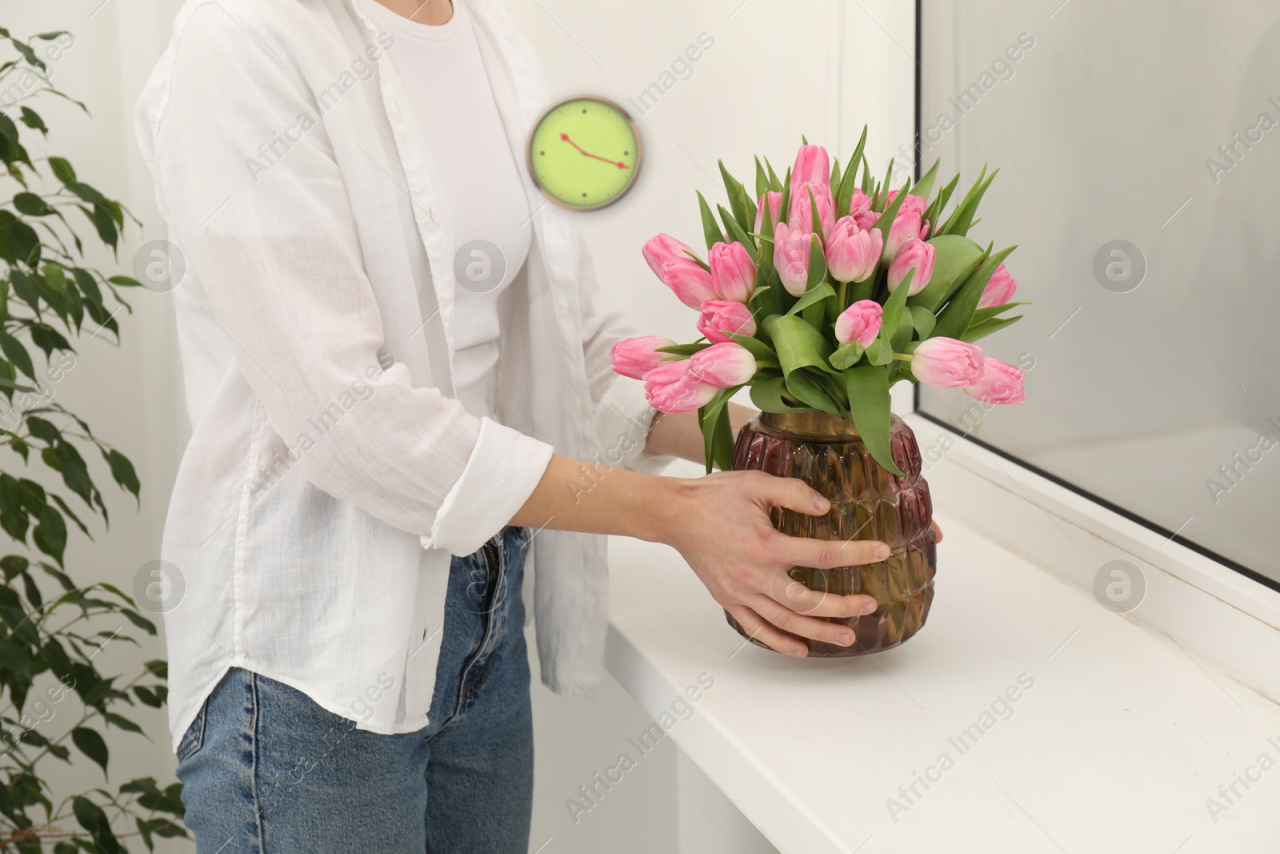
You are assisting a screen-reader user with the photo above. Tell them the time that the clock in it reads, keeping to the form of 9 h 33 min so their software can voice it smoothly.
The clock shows 10 h 18 min
